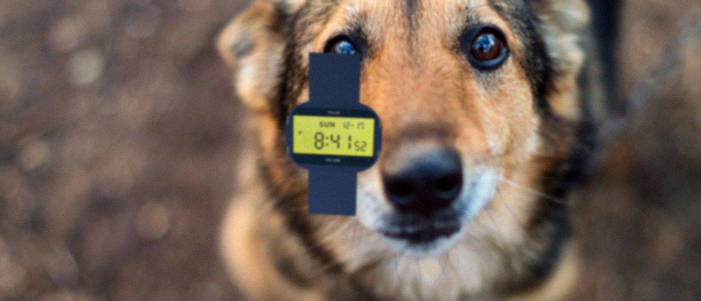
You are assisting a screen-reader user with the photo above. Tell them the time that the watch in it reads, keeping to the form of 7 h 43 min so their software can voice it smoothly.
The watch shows 8 h 41 min
